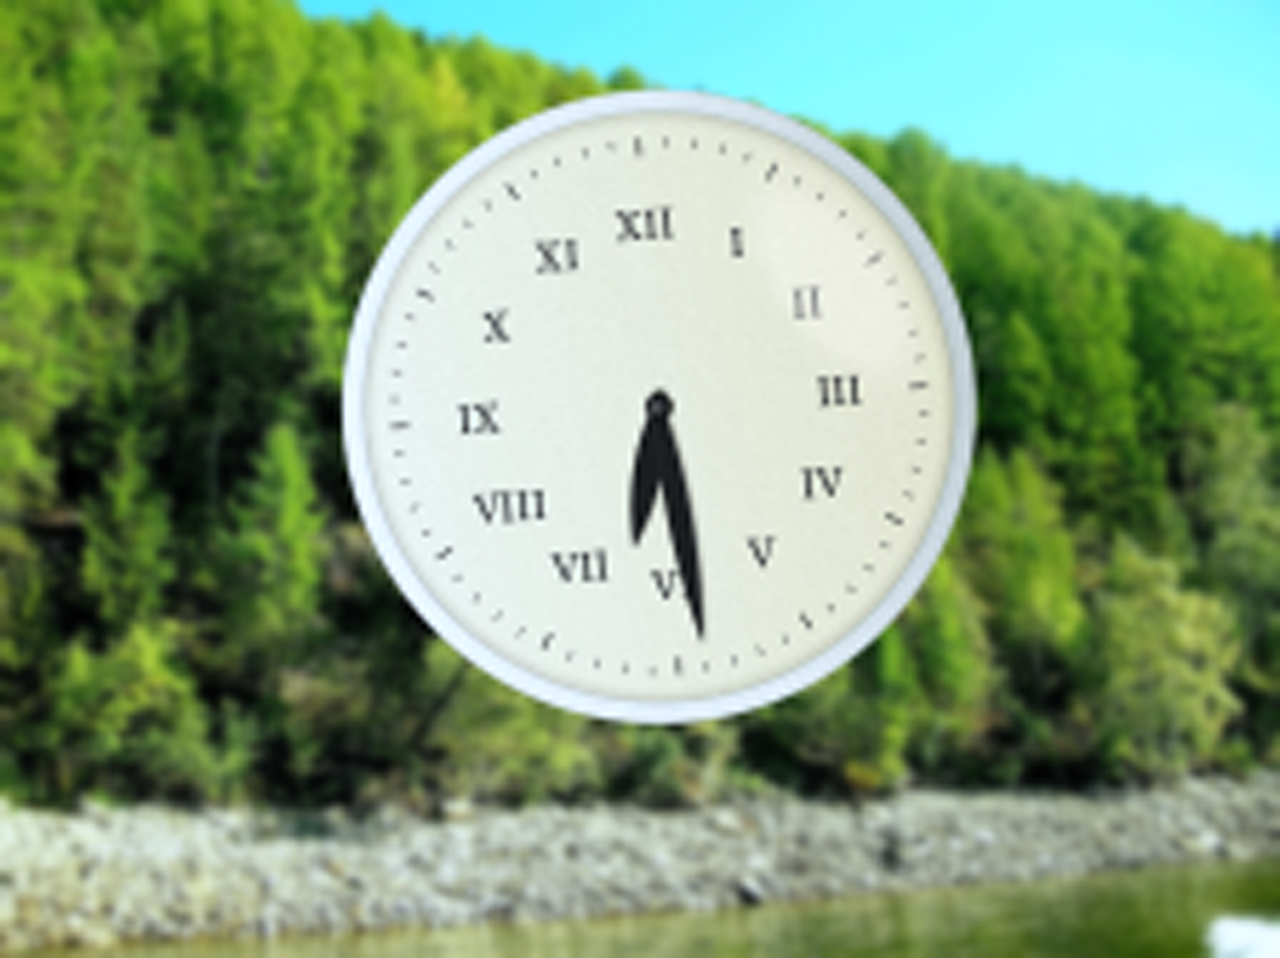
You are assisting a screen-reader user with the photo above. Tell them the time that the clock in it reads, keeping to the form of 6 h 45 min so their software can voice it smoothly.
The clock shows 6 h 29 min
